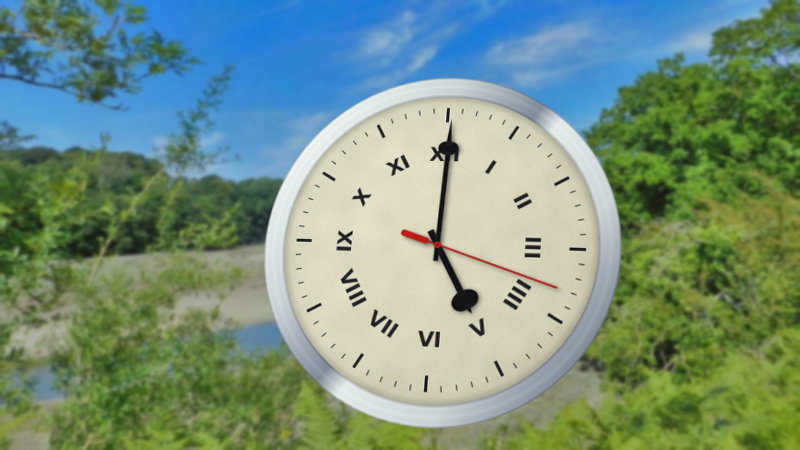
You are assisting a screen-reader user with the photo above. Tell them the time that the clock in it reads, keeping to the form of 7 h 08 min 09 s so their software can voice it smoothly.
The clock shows 5 h 00 min 18 s
